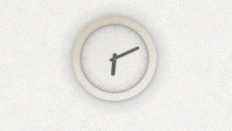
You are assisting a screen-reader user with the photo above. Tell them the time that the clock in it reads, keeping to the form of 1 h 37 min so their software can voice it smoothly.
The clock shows 6 h 11 min
